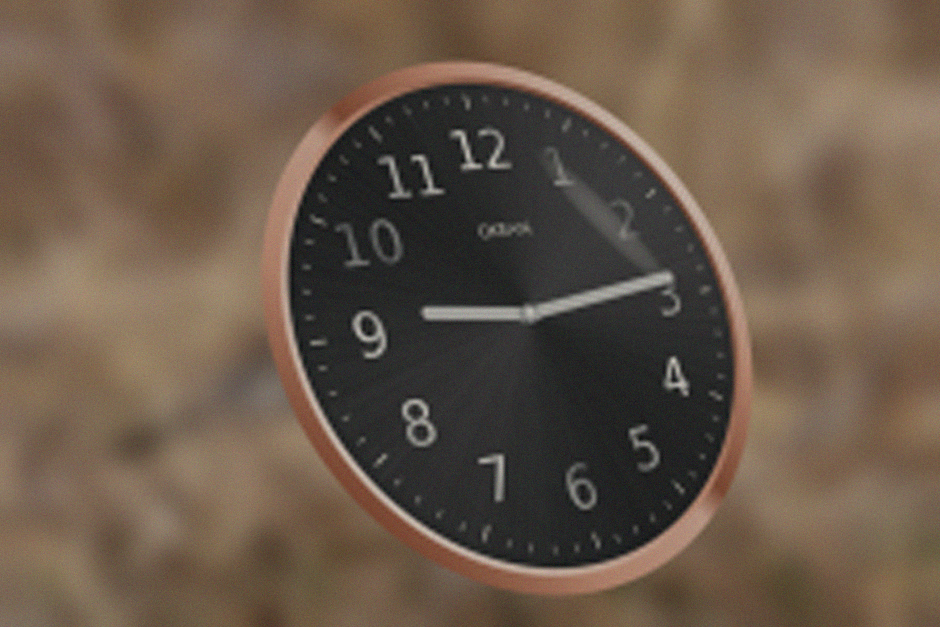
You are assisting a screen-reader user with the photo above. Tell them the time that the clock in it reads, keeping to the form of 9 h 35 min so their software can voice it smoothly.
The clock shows 9 h 14 min
